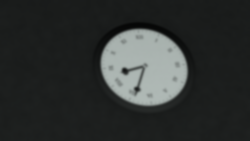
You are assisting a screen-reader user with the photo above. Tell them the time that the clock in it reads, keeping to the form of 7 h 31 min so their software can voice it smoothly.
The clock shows 8 h 34 min
